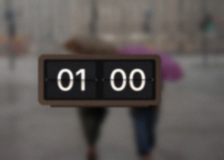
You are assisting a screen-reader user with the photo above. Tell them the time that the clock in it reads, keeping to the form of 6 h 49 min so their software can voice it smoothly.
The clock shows 1 h 00 min
